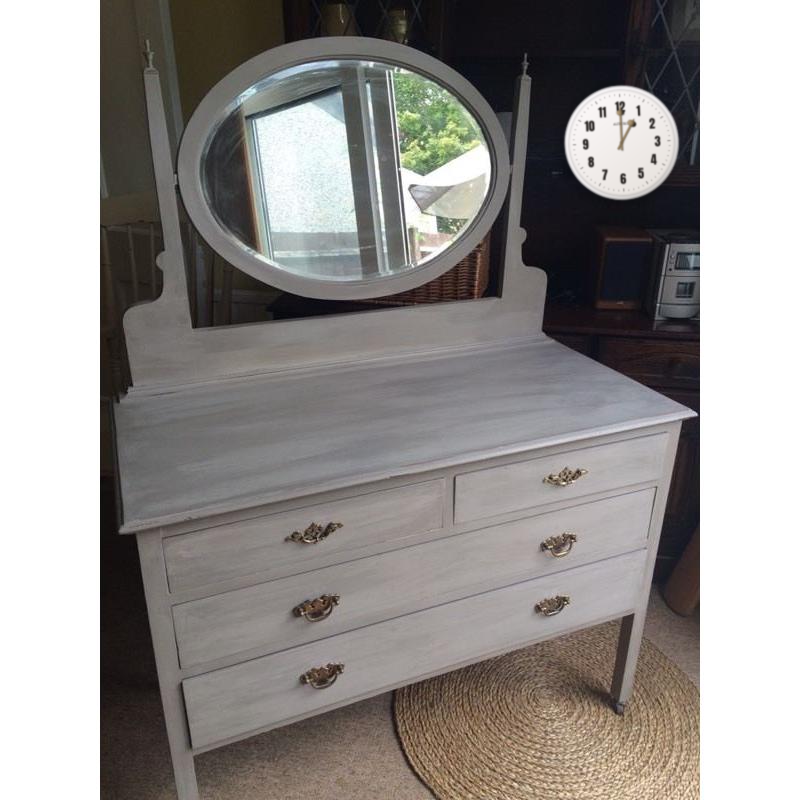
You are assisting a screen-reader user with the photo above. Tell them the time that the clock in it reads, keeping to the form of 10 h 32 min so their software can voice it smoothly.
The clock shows 1 h 00 min
